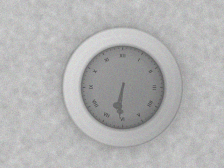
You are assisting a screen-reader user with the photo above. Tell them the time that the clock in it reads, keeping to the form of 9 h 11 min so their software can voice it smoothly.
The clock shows 6 h 31 min
